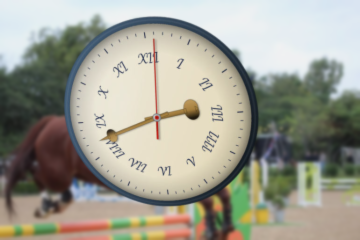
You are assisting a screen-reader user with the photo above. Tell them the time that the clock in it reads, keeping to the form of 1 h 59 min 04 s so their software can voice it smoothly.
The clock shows 2 h 42 min 01 s
